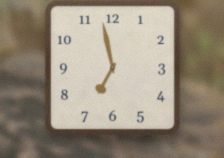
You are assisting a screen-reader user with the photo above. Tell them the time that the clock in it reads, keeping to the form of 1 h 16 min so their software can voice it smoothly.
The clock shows 6 h 58 min
